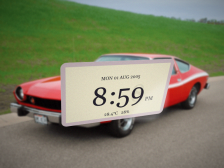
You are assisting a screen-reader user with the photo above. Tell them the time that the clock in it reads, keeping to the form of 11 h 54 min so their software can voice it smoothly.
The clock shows 8 h 59 min
